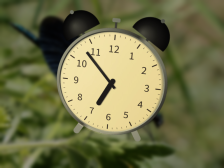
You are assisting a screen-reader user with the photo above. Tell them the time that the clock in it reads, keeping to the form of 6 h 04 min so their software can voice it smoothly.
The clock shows 6 h 53 min
